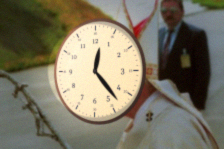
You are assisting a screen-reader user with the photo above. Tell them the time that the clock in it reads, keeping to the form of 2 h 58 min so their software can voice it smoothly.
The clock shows 12 h 23 min
